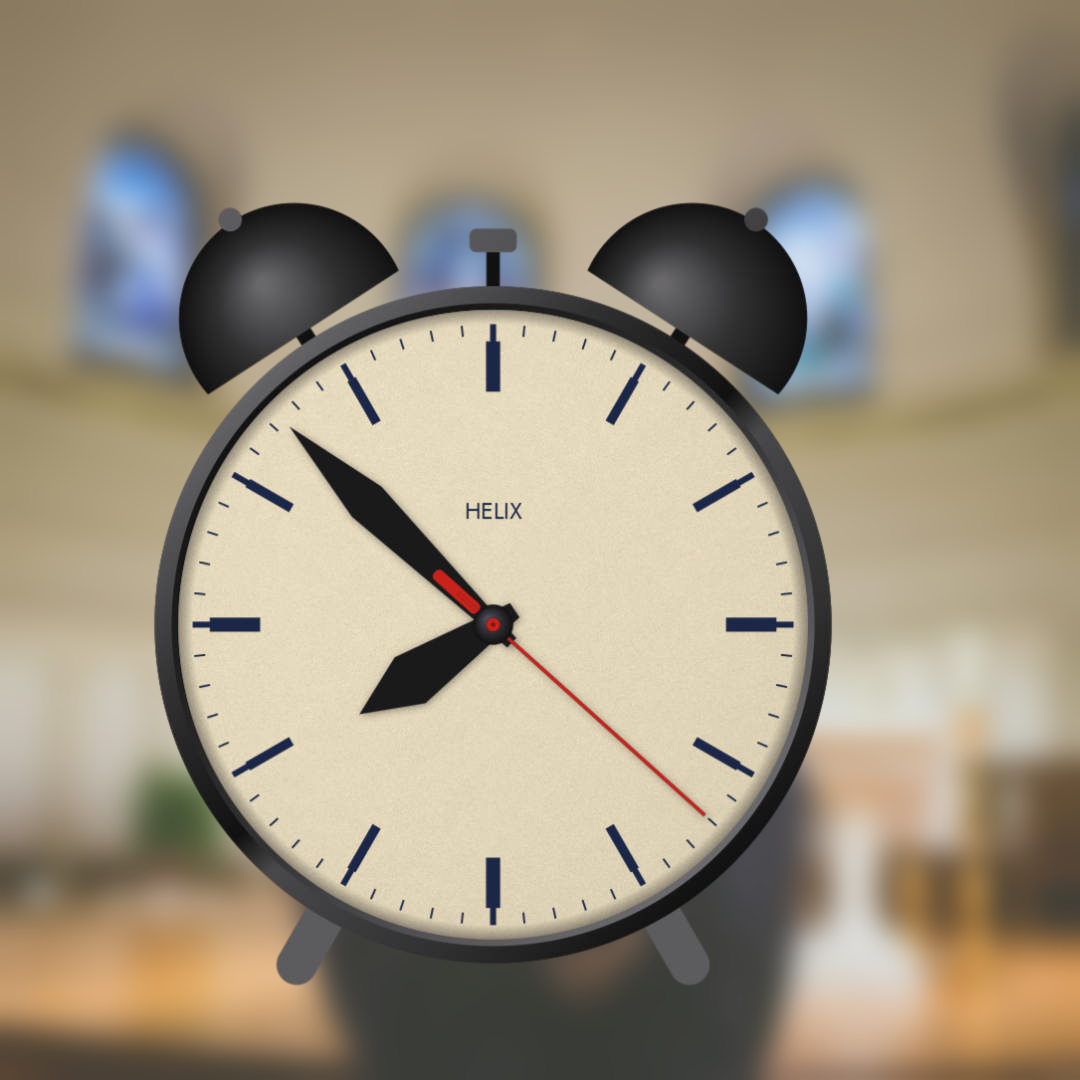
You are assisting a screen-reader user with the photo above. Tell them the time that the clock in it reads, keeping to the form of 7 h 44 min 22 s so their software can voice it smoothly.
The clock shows 7 h 52 min 22 s
